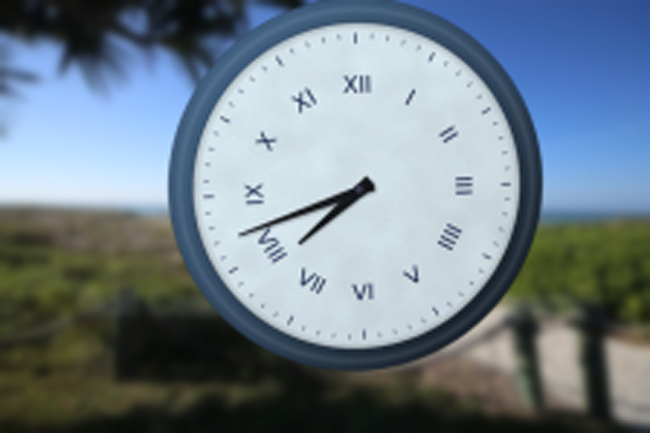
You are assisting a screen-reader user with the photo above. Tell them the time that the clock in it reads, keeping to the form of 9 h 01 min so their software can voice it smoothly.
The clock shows 7 h 42 min
